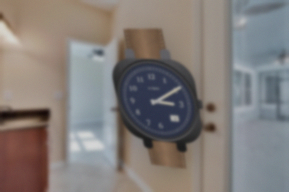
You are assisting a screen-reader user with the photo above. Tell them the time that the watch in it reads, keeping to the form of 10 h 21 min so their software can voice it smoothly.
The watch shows 3 h 10 min
